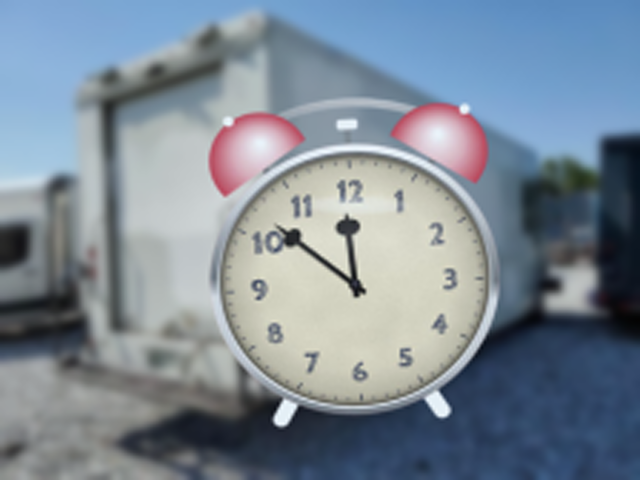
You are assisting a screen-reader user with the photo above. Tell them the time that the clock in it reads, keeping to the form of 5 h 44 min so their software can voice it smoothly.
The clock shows 11 h 52 min
